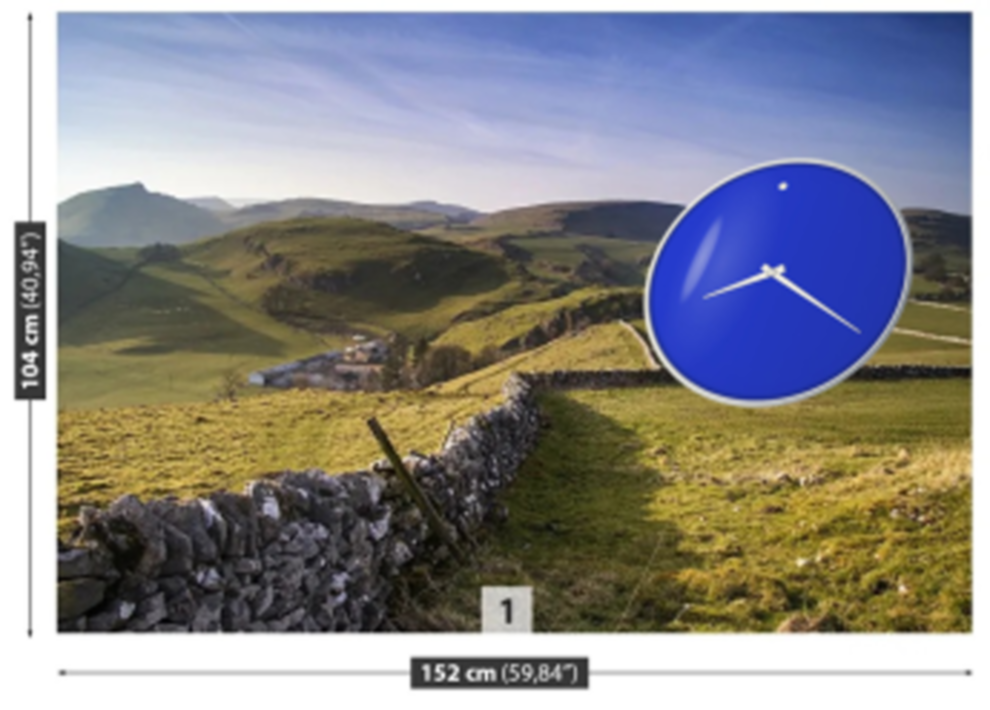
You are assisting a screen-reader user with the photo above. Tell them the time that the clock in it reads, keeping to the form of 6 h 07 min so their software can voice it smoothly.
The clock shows 8 h 21 min
